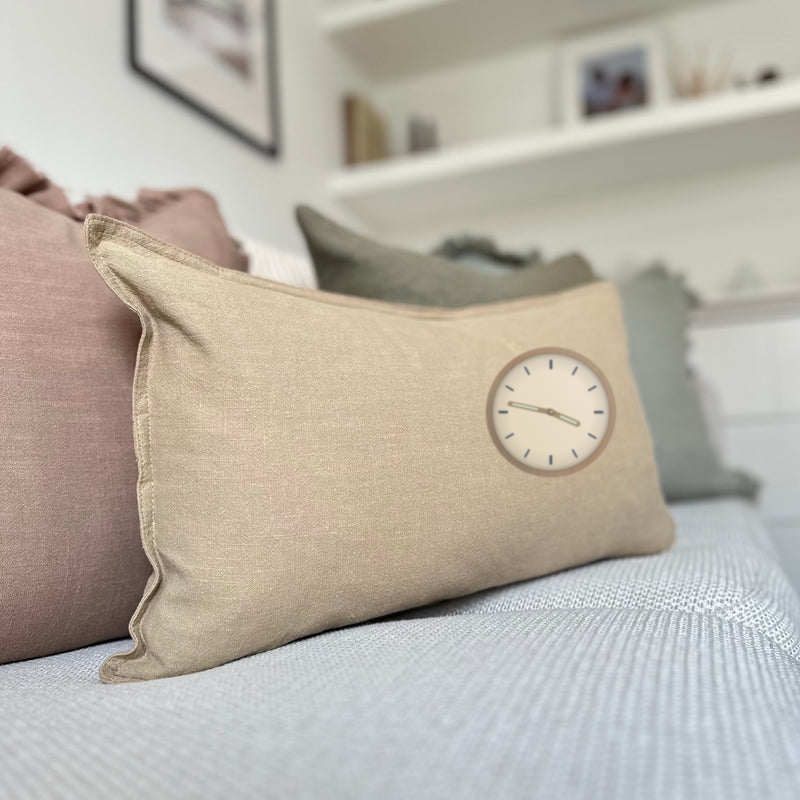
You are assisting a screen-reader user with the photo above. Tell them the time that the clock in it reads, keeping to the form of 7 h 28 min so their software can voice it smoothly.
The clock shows 3 h 47 min
